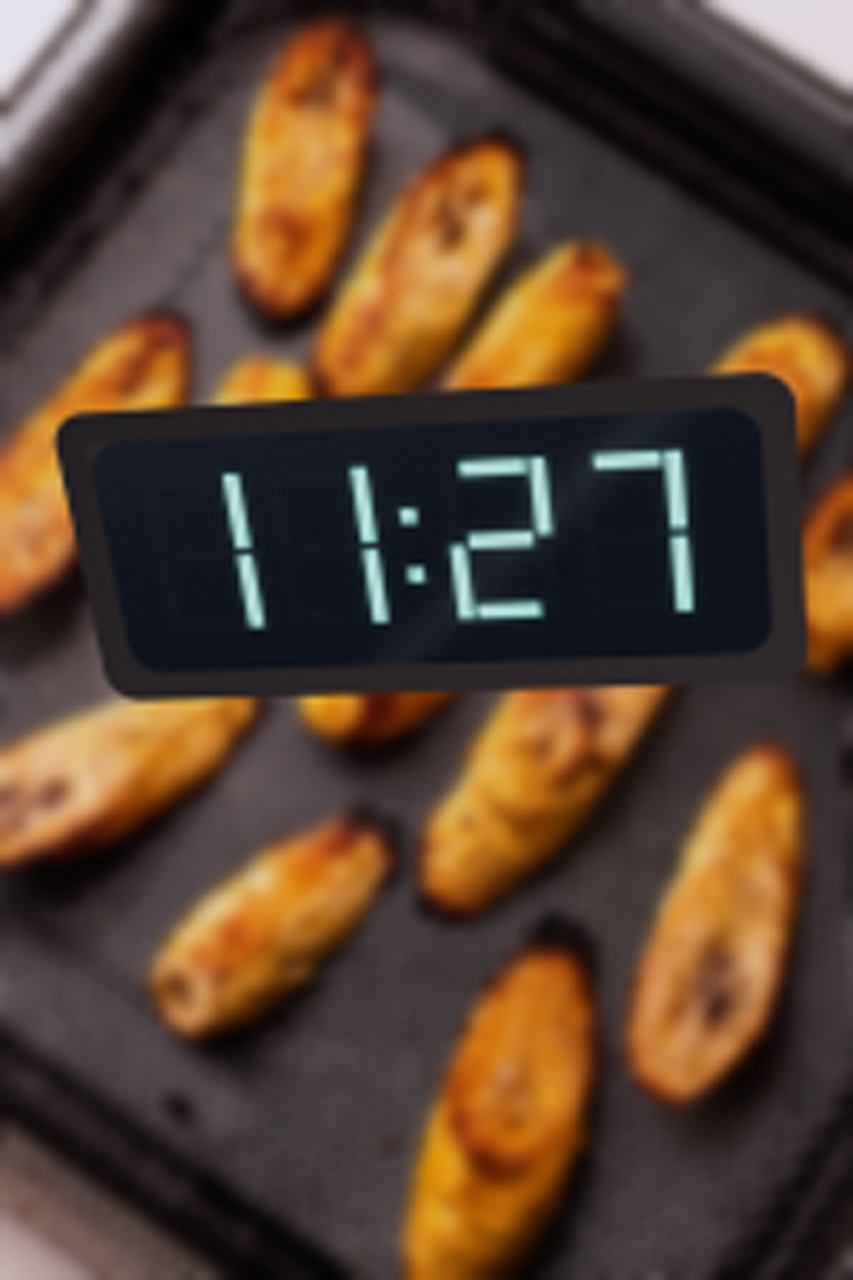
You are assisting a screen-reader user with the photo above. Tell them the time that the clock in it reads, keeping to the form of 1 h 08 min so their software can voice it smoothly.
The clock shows 11 h 27 min
